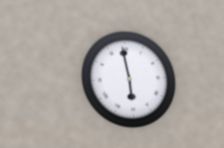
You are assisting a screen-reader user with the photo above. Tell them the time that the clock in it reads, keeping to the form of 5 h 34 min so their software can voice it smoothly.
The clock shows 5 h 59 min
